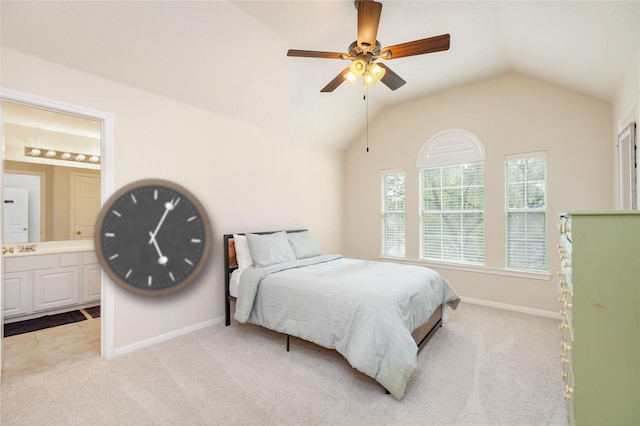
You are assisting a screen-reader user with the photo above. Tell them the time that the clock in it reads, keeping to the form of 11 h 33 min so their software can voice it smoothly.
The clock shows 5 h 04 min
